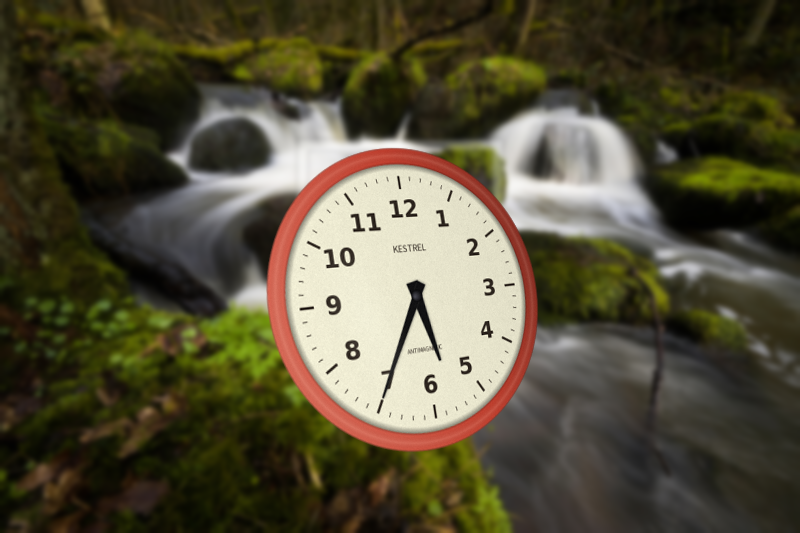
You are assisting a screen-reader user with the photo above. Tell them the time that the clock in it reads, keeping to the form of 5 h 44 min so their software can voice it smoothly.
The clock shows 5 h 35 min
